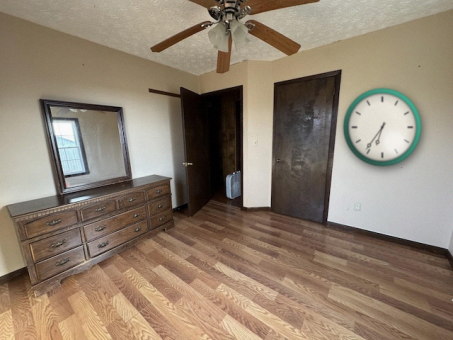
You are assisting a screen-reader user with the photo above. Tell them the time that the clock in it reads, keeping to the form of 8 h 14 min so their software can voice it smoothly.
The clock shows 6 h 36 min
